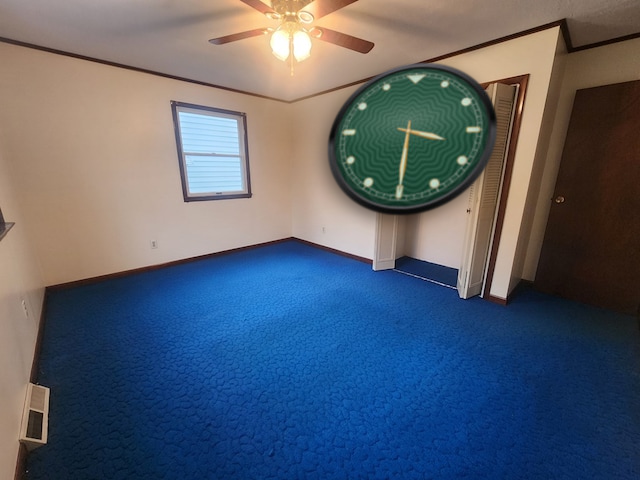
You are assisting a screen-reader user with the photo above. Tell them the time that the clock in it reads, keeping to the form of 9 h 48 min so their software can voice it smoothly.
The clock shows 3 h 30 min
